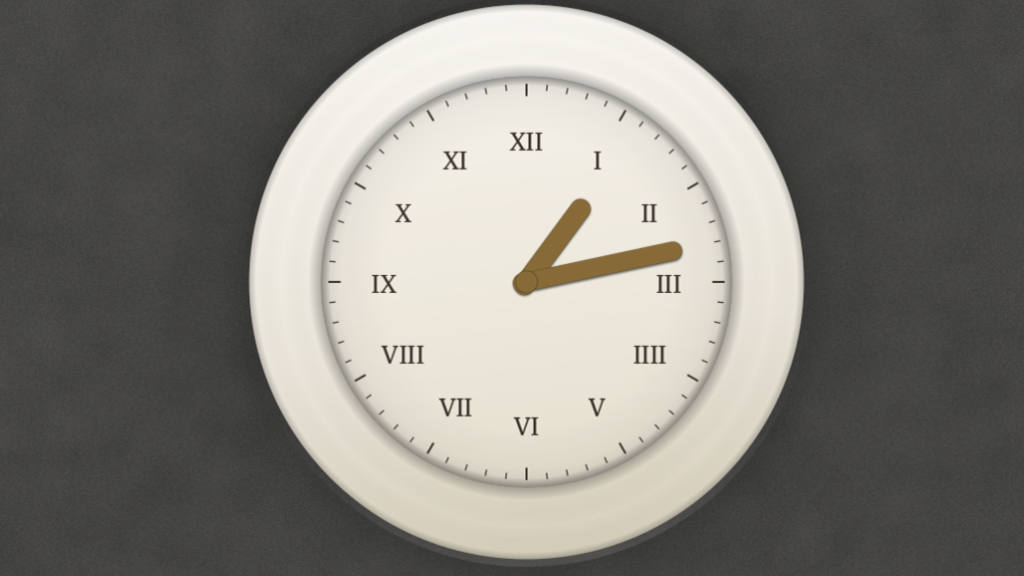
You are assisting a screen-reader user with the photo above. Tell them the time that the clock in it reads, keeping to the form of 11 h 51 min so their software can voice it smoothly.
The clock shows 1 h 13 min
